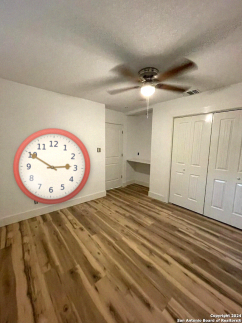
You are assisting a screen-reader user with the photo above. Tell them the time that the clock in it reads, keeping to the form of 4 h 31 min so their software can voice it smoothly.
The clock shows 2 h 50 min
